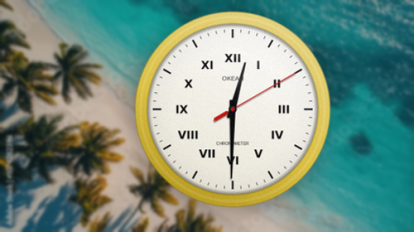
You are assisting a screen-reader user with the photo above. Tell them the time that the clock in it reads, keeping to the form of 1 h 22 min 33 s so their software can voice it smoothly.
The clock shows 12 h 30 min 10 s
